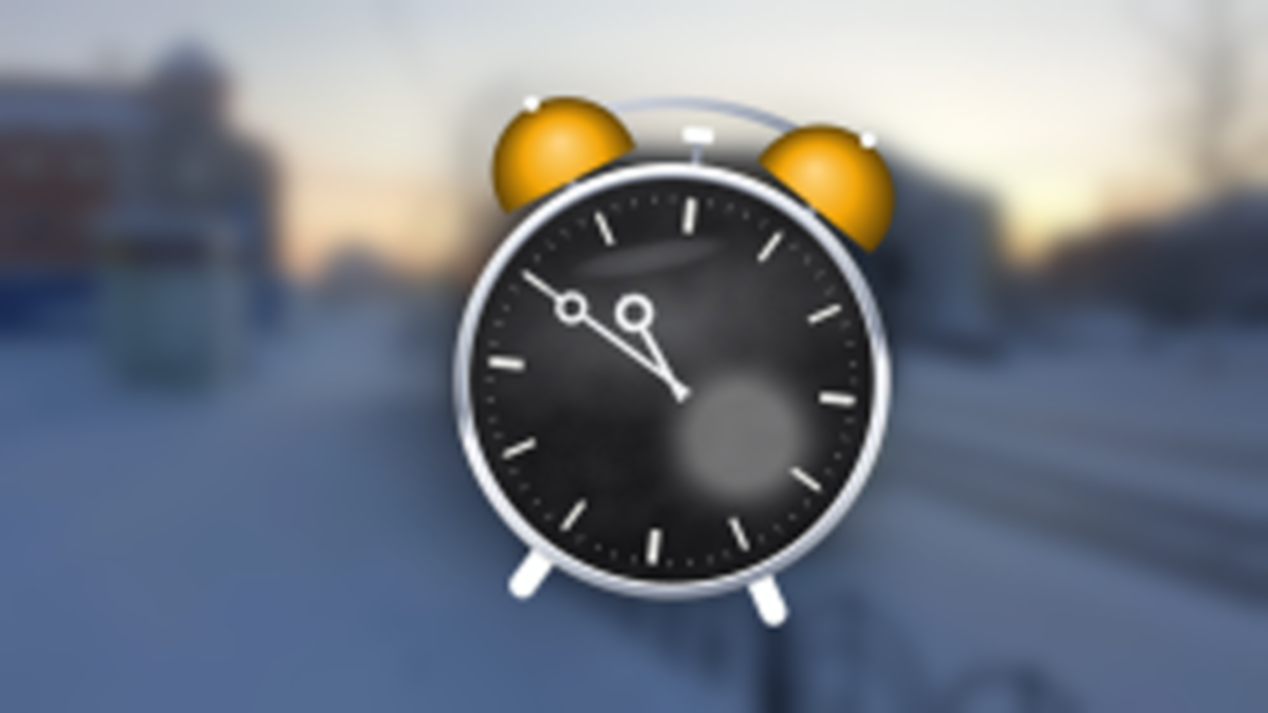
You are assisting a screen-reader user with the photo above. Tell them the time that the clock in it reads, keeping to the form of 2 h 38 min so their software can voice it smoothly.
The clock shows 10 h 50 min
